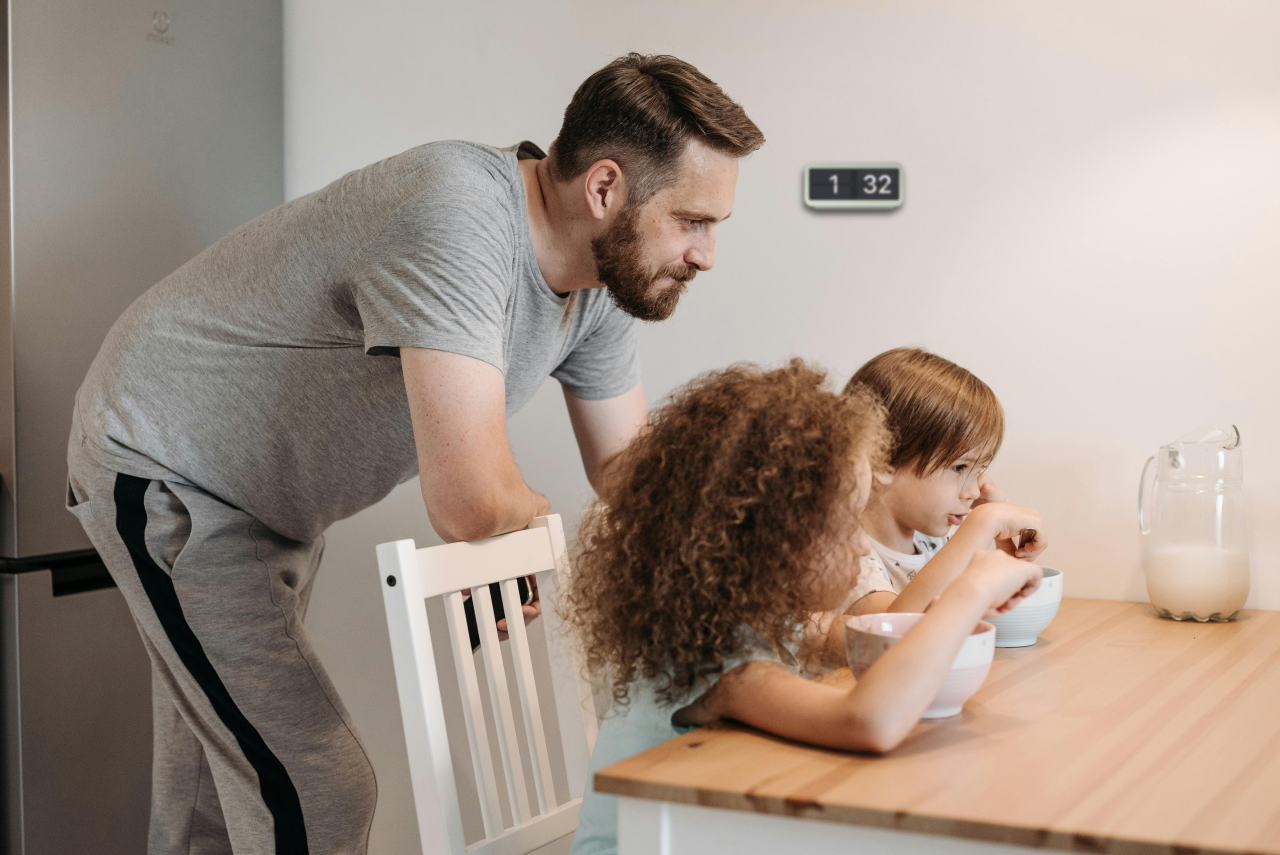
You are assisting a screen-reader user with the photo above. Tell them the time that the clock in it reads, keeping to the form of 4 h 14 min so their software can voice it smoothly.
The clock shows 1 h 32 min
